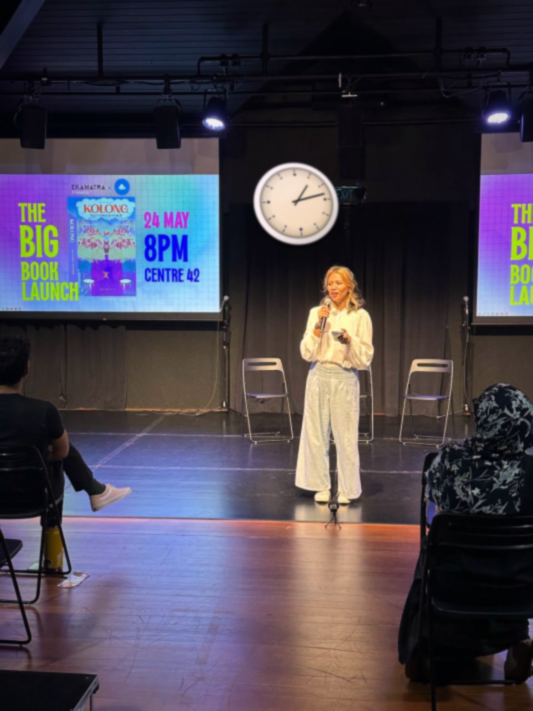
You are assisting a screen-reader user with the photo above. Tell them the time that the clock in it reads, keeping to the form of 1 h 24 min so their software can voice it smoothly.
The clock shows 1 h 13 min
